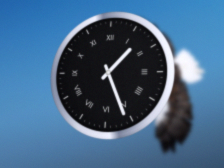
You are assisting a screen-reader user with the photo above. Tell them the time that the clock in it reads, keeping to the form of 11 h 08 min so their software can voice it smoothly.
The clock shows 1 h 26 min
